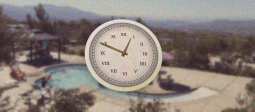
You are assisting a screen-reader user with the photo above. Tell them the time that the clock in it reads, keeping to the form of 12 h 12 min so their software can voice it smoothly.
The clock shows 12 h 49 min
